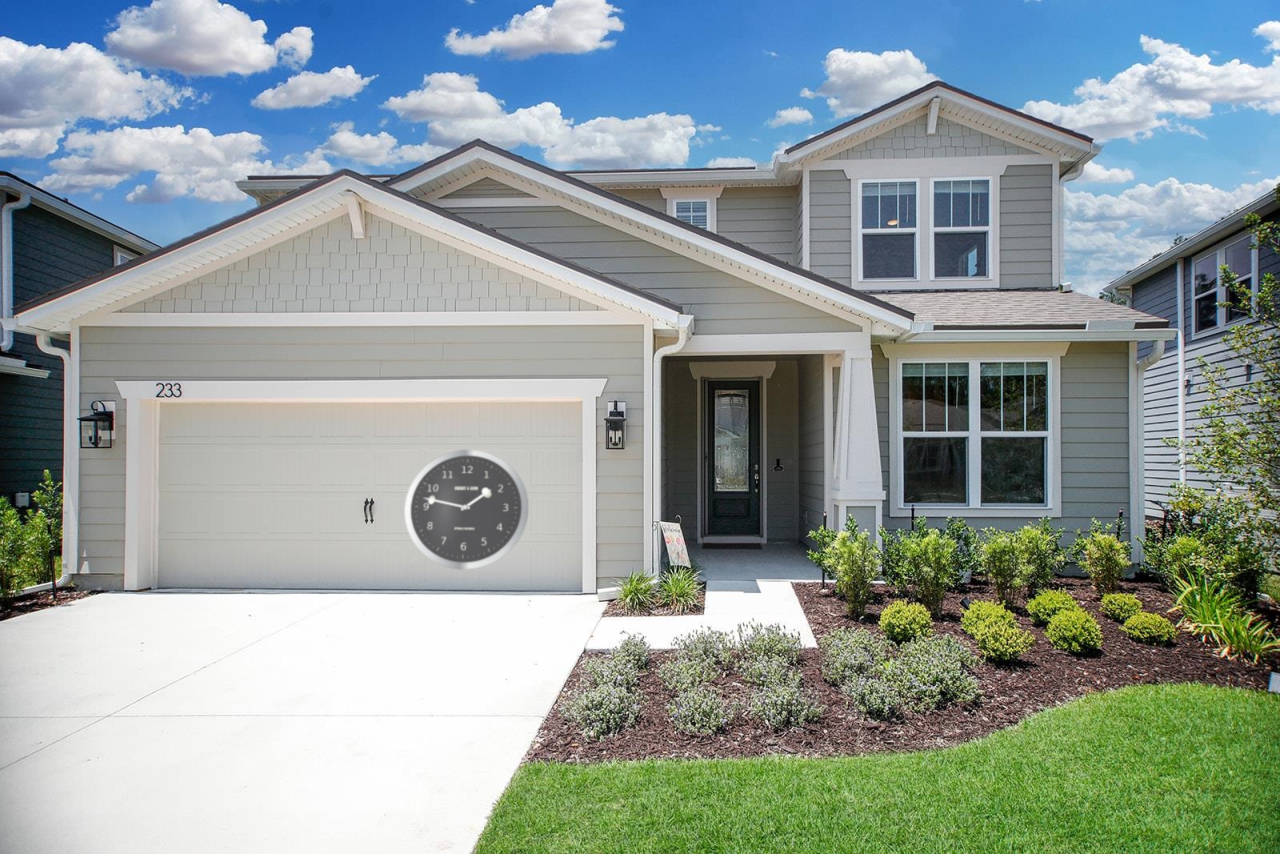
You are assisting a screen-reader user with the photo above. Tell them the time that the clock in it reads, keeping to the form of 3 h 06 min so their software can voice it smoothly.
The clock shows 1 h 47 min
